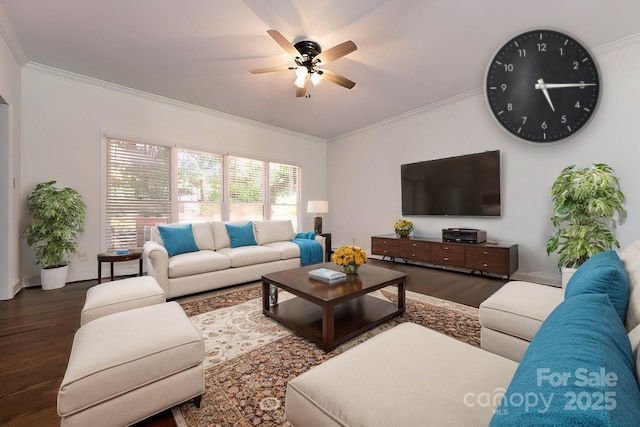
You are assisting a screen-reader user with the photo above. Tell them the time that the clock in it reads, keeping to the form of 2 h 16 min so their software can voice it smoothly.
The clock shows 5 h 15 min
